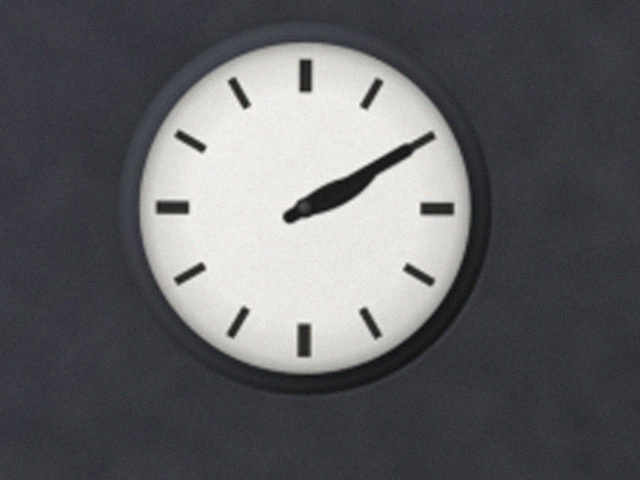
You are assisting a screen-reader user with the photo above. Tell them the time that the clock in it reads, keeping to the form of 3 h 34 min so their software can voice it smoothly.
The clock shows 2 h 10 min
